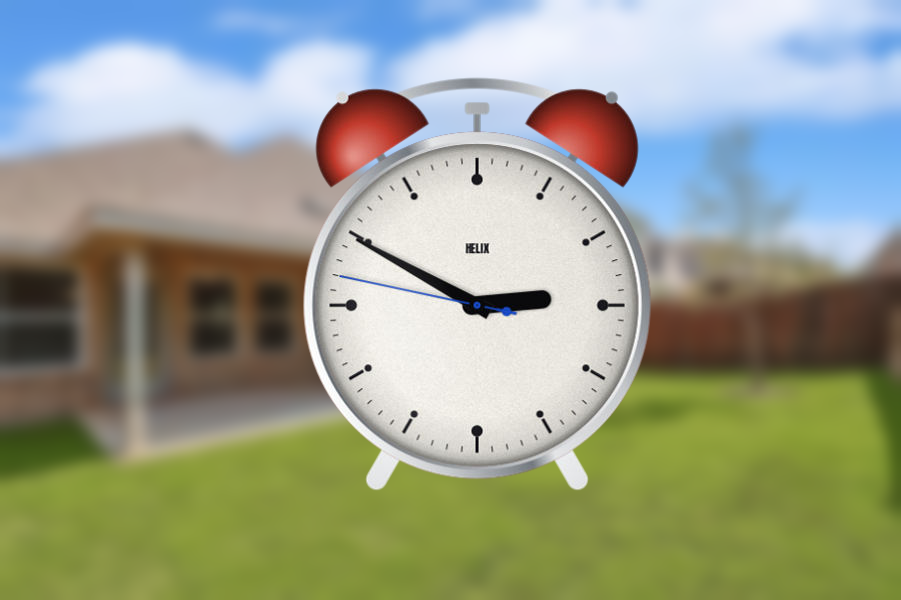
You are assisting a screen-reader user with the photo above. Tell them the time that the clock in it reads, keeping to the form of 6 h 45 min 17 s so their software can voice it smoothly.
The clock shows 2 h 49 min 47 s
